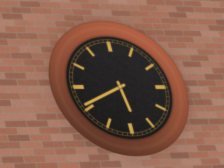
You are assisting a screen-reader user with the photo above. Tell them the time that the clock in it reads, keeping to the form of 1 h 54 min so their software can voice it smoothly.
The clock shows 5 h 41 min
